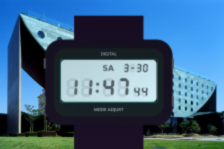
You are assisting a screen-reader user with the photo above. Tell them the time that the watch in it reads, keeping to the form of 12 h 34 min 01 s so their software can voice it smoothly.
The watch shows 11 h 47 min 44 s
